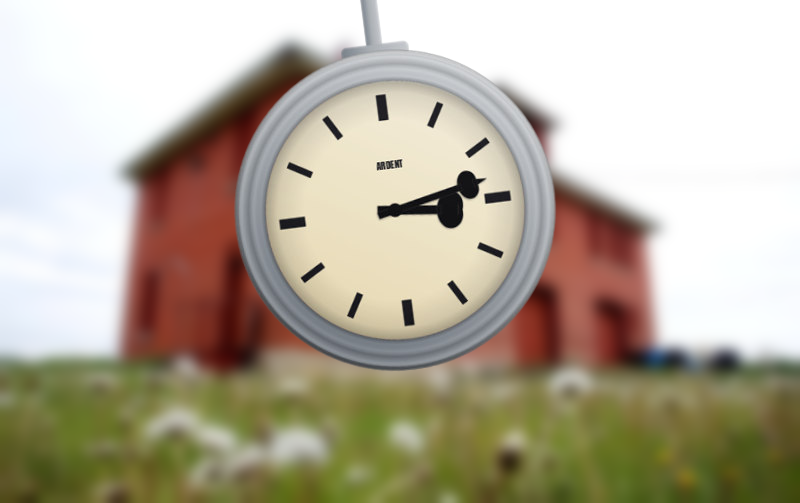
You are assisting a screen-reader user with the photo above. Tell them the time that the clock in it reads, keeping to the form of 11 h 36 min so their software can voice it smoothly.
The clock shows 3 h 13 min
